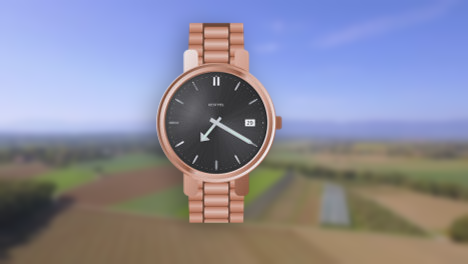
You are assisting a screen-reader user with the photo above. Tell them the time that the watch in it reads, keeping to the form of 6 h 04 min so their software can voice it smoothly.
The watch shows 7 h 20 min
